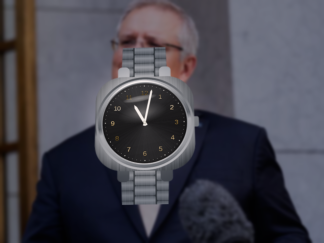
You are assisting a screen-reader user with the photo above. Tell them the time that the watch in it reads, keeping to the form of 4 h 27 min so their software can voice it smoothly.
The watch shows 11 h 02 min
